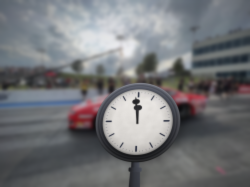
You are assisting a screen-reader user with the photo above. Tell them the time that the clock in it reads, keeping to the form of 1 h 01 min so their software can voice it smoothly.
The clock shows 11 h 59 min
